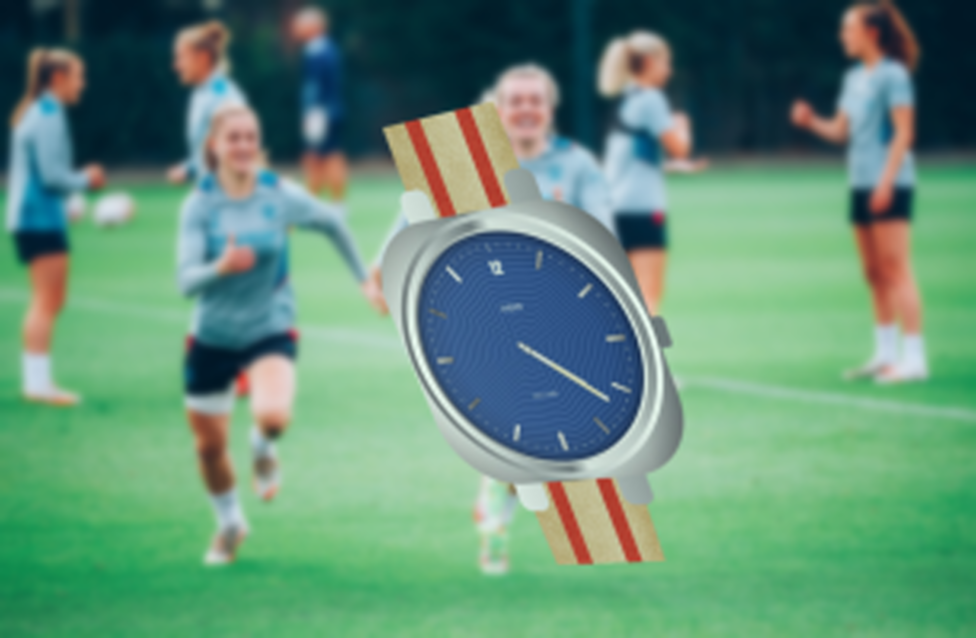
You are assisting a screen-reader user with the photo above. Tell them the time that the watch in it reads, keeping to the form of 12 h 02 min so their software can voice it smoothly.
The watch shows 4 h 22 min
